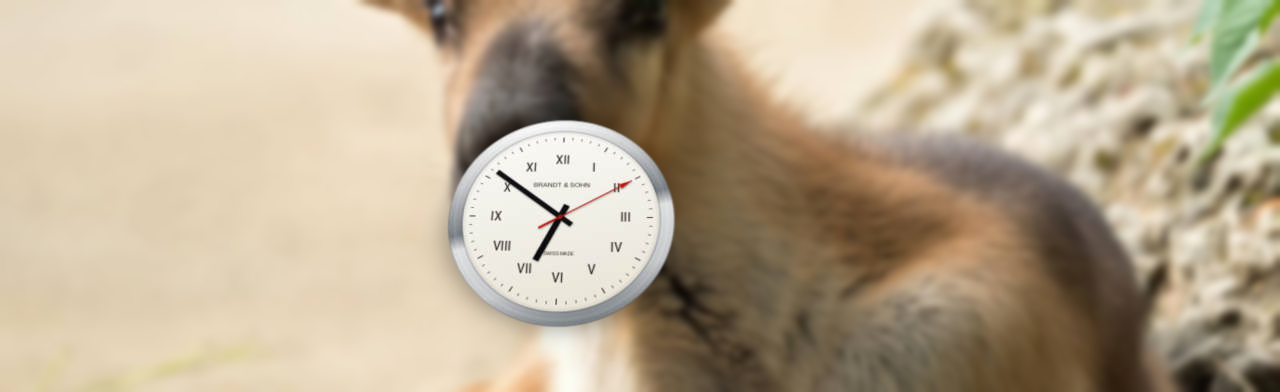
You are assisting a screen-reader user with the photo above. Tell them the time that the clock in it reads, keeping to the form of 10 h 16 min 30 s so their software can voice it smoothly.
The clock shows 6 h 51 min 10 s
